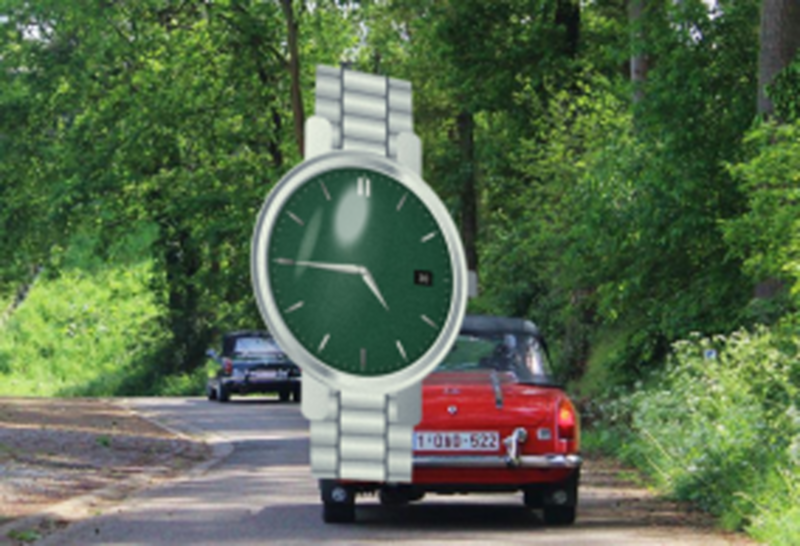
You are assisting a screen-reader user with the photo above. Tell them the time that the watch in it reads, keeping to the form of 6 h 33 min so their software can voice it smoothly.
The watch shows 4 h 45 min
